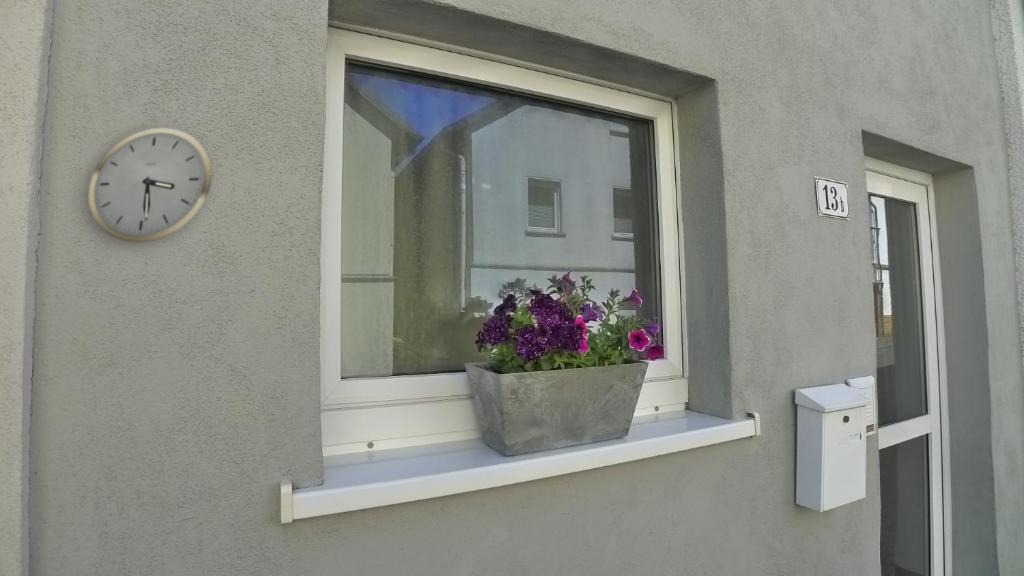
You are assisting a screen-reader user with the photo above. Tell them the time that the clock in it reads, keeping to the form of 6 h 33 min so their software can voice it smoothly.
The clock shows 3 h 29 min
